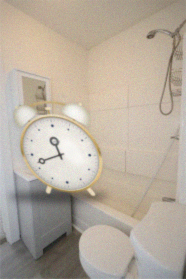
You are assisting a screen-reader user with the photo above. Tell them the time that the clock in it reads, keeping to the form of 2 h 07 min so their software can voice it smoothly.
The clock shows 11 h 42 min
